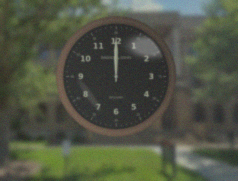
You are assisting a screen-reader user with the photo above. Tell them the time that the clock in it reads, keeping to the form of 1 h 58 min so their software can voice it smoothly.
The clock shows 12 h 00 min
